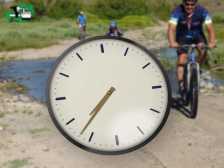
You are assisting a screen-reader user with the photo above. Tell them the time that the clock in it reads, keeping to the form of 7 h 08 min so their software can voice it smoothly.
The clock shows 7 h 37 min
